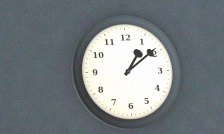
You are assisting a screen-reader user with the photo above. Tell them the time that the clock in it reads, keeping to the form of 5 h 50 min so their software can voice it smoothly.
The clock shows 1 h 09 min
